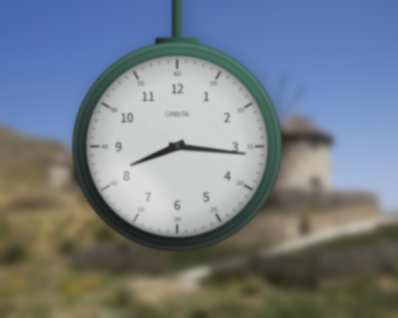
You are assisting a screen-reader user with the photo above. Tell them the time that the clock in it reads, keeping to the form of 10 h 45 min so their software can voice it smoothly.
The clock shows 8 h 16 min
